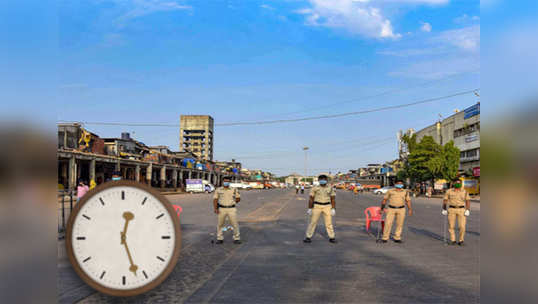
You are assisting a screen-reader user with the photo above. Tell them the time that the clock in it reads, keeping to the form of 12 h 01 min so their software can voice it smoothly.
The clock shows 12 h 27 min
